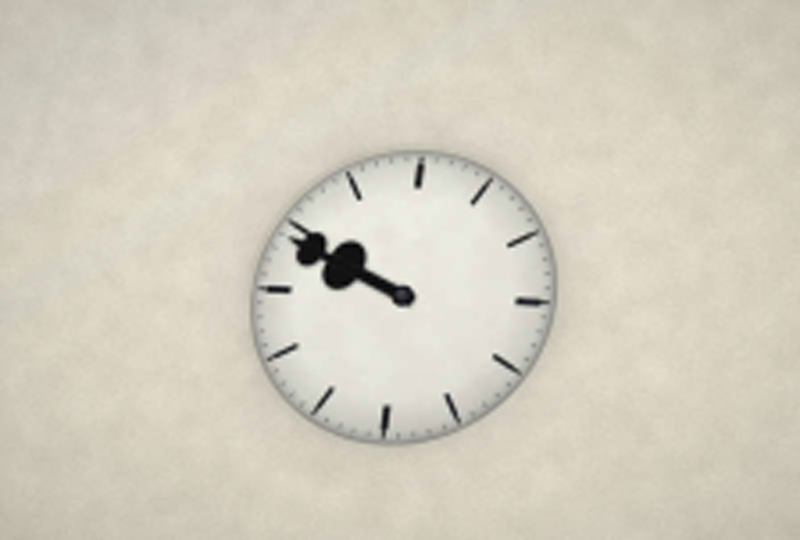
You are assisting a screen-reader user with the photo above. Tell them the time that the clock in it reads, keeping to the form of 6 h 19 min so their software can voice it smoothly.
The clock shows 9 h 49 min
